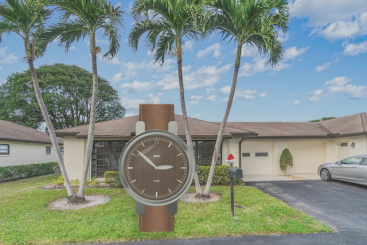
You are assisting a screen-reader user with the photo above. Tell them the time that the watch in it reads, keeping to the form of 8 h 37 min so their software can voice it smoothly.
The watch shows 2 h 52 min
